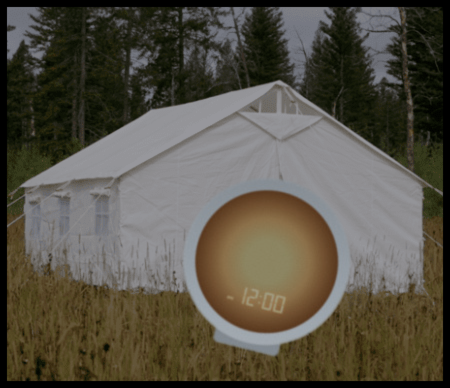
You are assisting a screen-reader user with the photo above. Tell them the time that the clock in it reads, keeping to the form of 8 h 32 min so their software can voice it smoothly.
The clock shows 12 h 00 min
